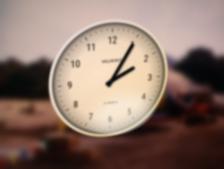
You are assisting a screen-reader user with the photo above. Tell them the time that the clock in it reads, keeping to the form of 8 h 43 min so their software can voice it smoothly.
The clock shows 2 h 05 min
